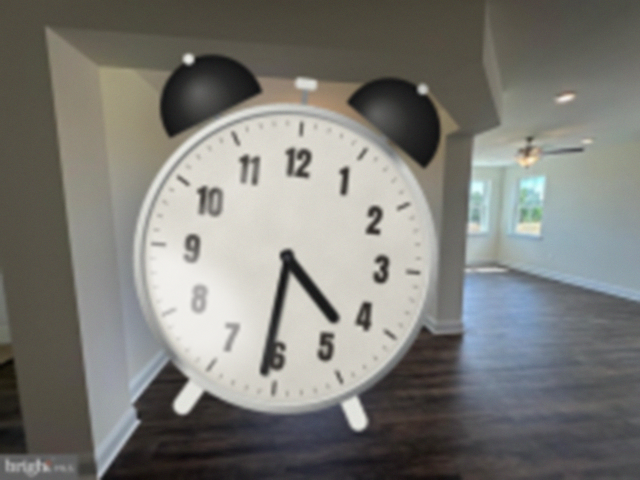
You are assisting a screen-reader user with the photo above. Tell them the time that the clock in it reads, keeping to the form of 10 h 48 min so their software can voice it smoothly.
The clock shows 4 h 31 min
